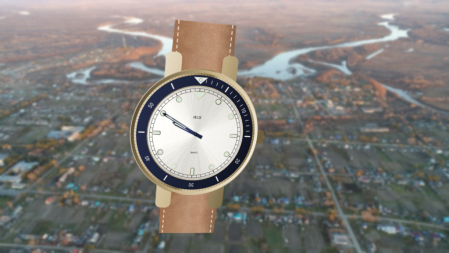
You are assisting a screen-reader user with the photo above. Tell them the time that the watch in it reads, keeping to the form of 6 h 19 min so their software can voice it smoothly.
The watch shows 9 h 50 min
